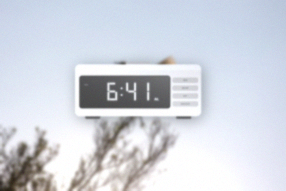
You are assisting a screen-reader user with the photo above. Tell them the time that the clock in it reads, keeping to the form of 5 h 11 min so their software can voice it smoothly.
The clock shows 6 h 41 min
